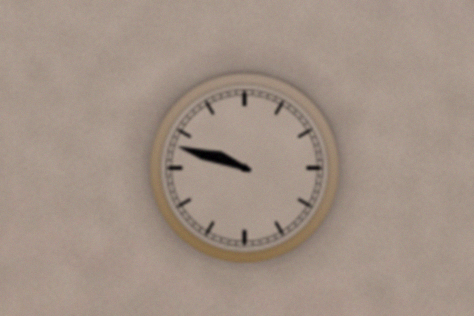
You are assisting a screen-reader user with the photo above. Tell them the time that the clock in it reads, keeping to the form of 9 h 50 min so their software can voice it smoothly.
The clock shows 9 h 48 min
